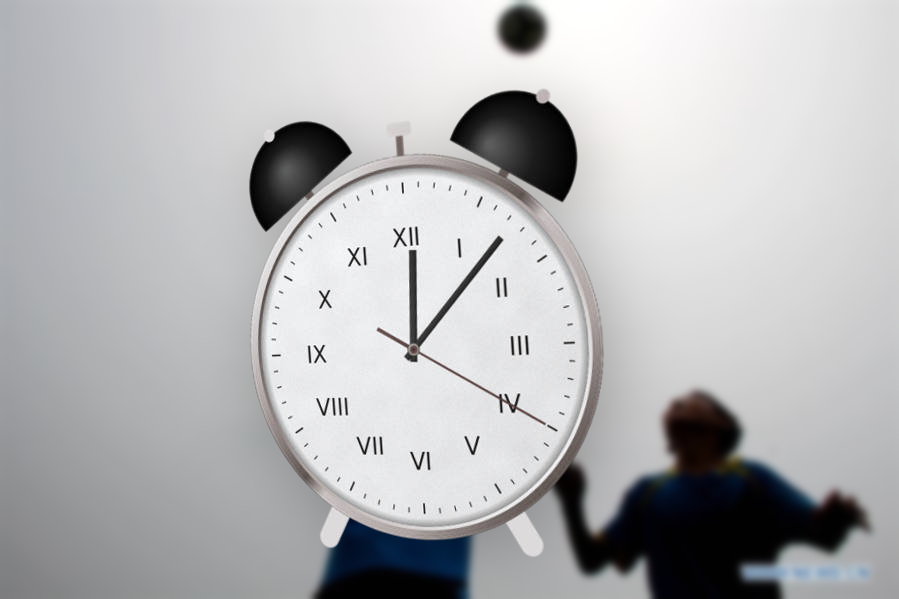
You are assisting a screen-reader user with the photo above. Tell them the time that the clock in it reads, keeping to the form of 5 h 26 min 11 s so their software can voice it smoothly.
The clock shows 12 h 07 min 20 s
